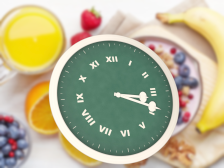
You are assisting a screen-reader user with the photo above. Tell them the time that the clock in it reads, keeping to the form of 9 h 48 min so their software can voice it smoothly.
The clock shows 3 h 19 min
